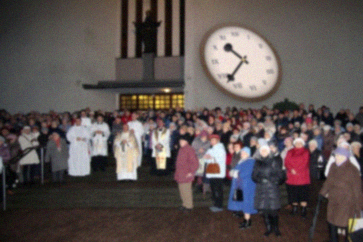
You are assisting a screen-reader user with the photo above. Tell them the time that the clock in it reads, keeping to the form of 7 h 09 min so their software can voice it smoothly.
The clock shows 10 h 38 min
